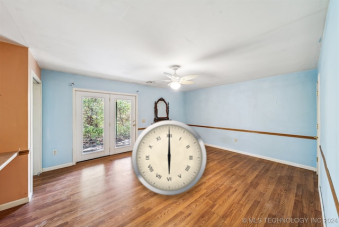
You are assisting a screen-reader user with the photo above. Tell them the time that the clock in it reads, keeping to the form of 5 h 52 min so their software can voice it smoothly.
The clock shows 6 h 00 min
